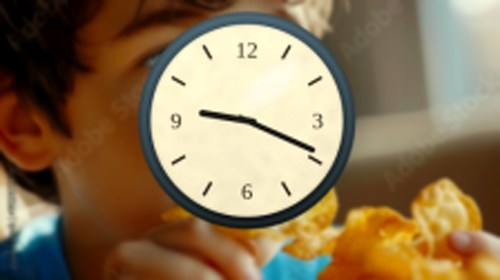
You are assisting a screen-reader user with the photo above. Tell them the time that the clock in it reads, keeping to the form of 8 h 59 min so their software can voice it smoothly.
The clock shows 9 h 19 min
